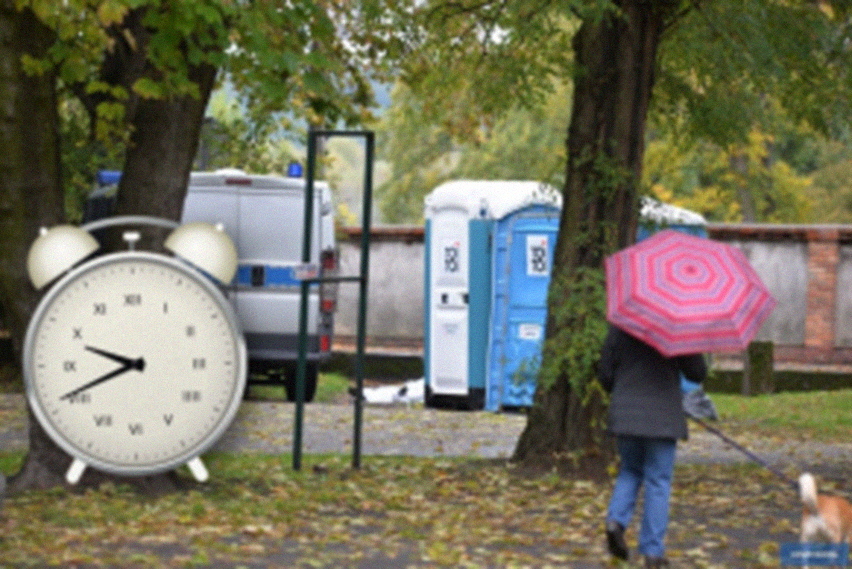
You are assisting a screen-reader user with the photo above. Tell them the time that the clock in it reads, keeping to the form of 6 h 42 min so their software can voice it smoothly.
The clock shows 9 h 41 min
